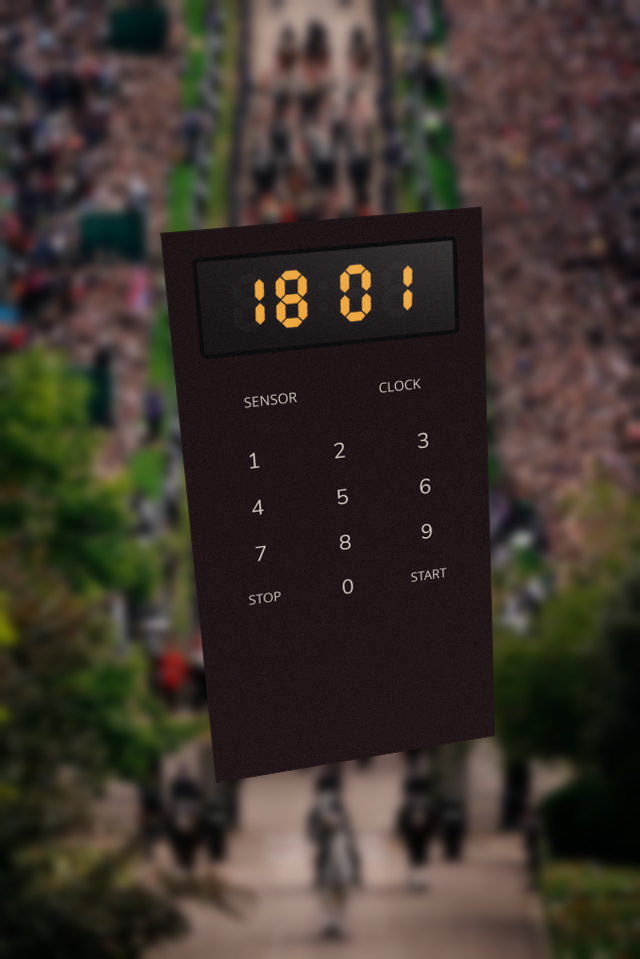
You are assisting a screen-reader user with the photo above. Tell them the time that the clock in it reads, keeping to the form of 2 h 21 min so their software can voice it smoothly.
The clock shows 18 h 01 min
